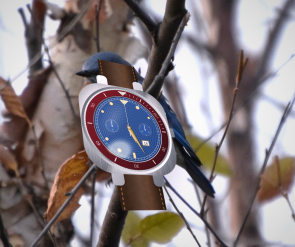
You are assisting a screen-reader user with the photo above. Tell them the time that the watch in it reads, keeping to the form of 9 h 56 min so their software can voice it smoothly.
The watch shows 5 h 26 min
